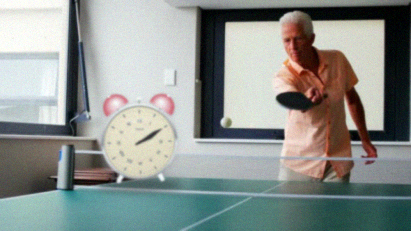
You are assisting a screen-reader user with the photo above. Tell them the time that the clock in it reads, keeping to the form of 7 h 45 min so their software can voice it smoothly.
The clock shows 2 h 10 min
